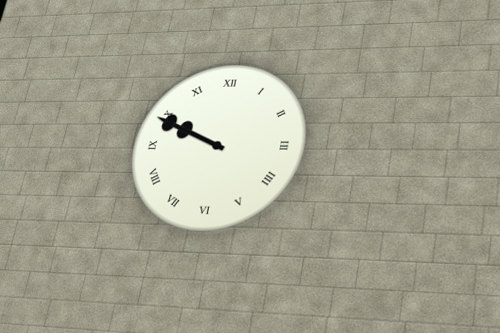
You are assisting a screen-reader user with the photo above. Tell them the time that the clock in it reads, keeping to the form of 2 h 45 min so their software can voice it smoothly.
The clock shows 9 h 49 min
